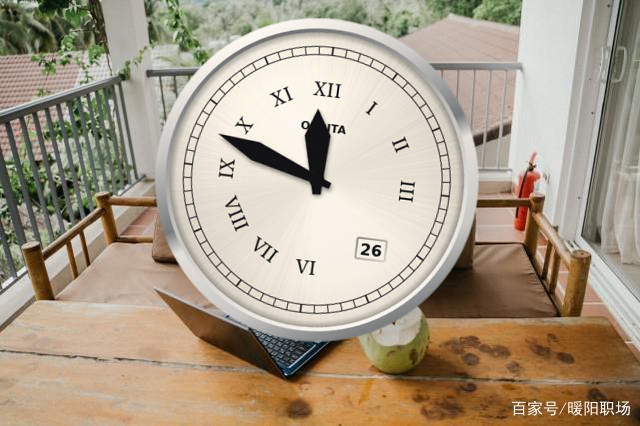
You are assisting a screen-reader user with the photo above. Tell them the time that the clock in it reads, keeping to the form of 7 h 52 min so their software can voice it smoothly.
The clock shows 11 h 48 min
